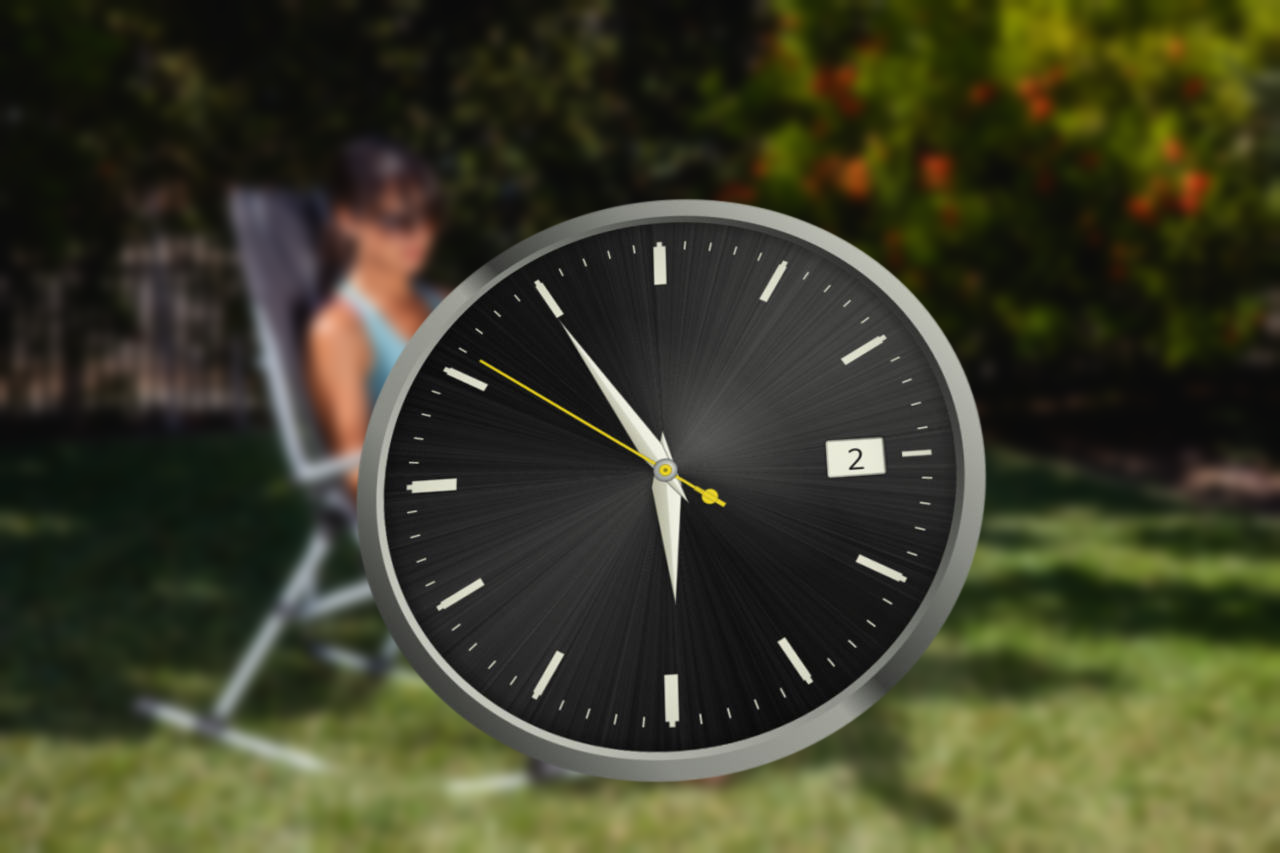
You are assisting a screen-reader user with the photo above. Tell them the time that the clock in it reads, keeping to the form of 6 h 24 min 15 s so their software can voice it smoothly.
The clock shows 5 h 54 min 51 s
